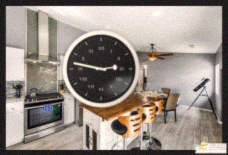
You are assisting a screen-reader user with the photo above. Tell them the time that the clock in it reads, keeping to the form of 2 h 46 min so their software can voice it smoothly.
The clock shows 2 h 47 min
